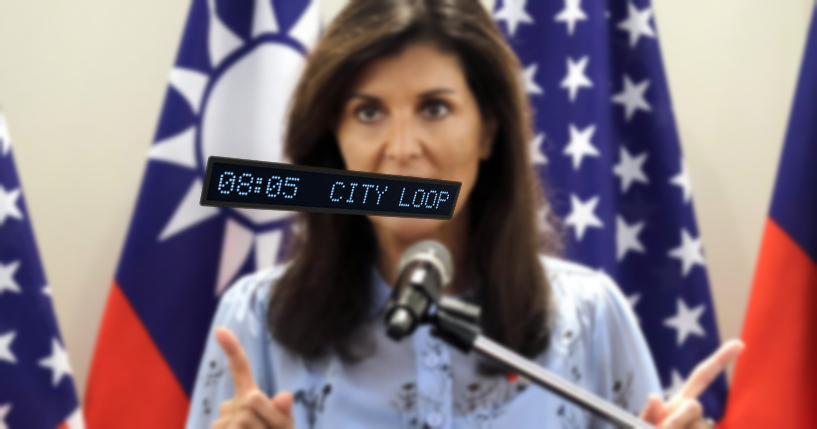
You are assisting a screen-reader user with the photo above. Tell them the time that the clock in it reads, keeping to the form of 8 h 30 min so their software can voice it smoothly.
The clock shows 8 h 05 min
